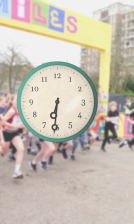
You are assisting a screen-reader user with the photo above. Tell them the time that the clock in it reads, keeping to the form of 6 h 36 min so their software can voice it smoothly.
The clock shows 6 h 31 min
